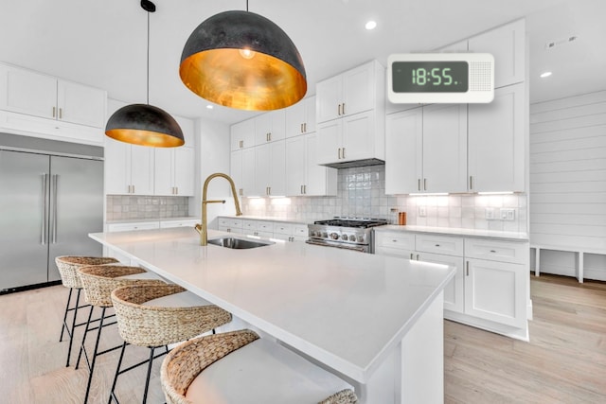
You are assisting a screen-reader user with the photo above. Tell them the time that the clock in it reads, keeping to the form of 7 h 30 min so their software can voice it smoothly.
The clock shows 18 h 55 min
